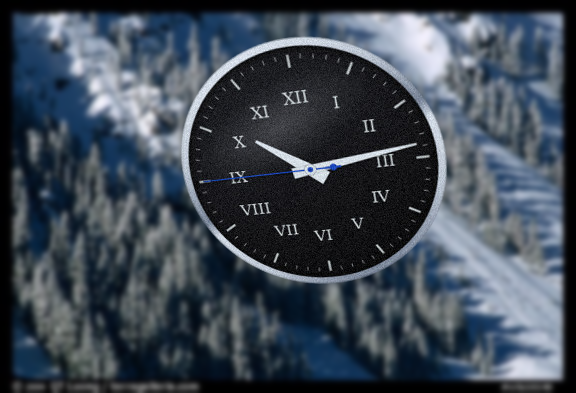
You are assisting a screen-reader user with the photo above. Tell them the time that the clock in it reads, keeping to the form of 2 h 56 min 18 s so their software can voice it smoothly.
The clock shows 10 h 13 min 45 s
